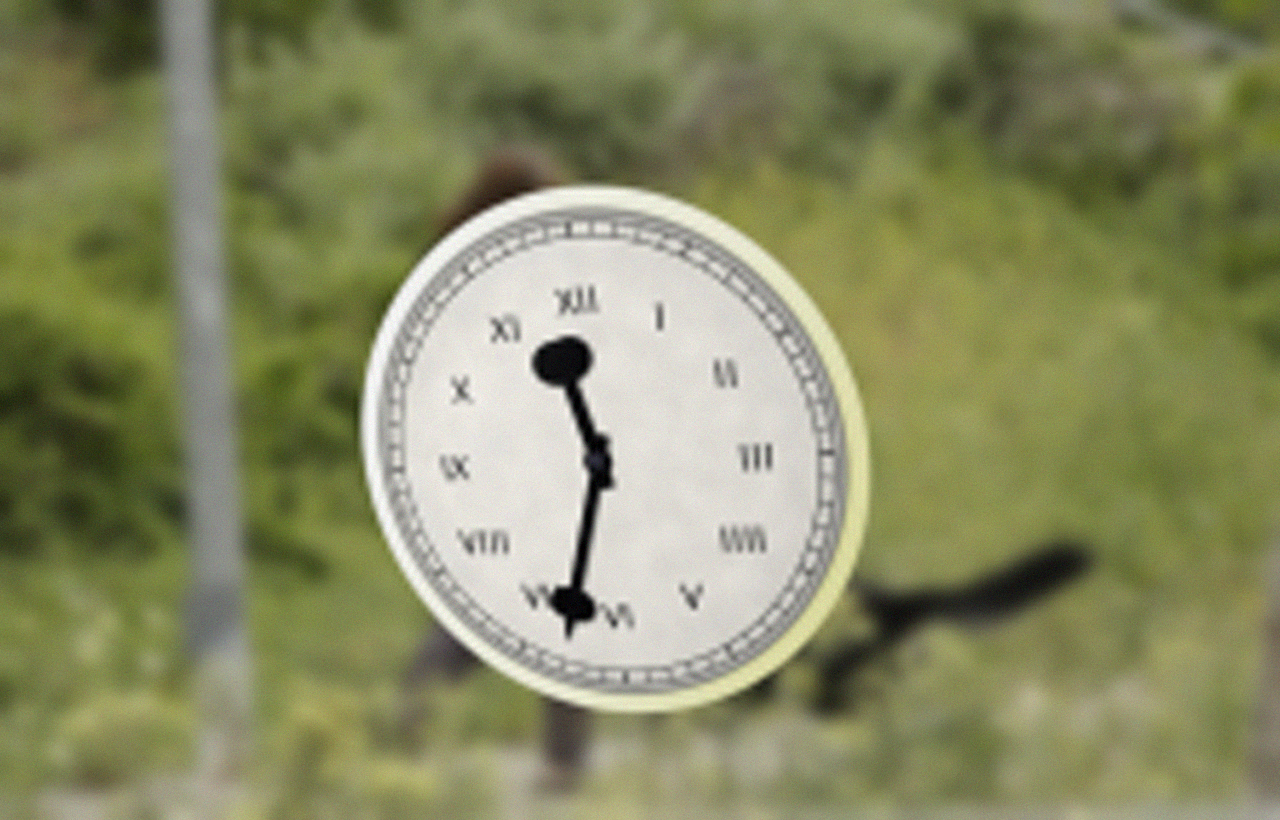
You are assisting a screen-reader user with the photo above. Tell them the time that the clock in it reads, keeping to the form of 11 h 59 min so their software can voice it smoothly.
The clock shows 11 h 33 min
